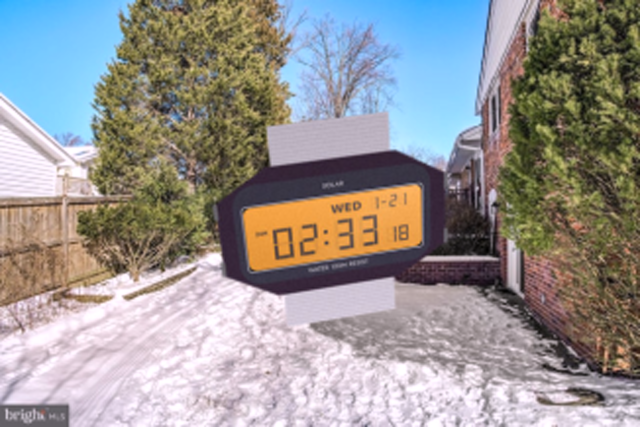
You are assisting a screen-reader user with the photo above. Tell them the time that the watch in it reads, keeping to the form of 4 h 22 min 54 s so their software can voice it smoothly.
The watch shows 2 h 33 min 18 s
